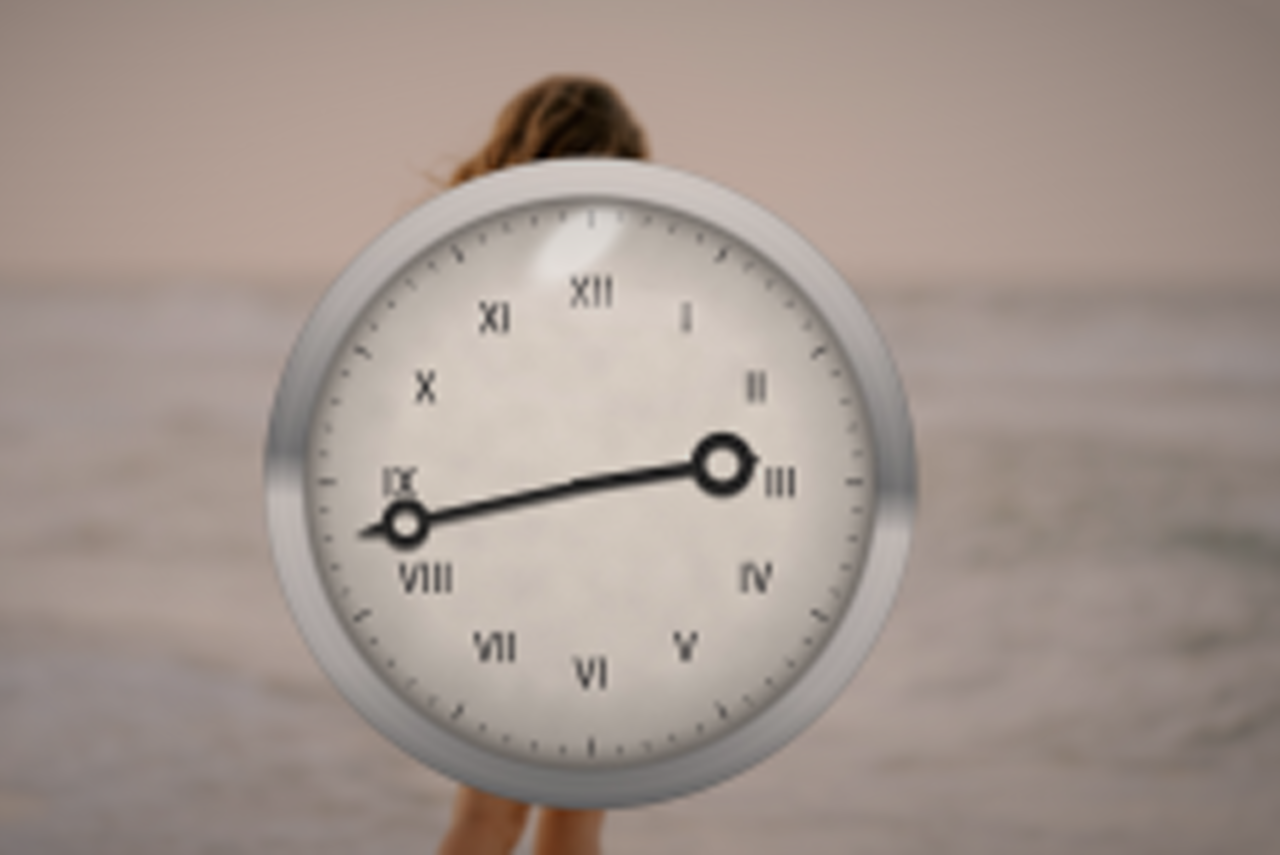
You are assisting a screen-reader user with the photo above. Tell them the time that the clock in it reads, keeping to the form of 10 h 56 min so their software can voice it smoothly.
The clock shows 2 h 43 min
